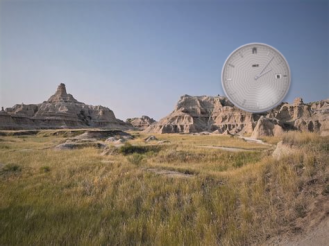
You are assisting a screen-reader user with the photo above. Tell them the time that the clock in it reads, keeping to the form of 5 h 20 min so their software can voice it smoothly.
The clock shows 2 h 07 min
